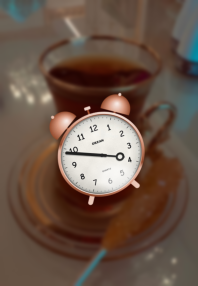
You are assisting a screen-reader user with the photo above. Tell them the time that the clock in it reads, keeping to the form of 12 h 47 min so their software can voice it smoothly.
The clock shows 3 h 49 min
